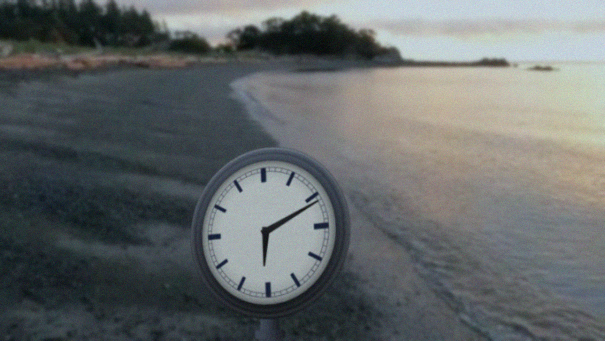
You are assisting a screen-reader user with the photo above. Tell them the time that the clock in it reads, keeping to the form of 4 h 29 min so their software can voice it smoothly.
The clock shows 6 h 11 min
